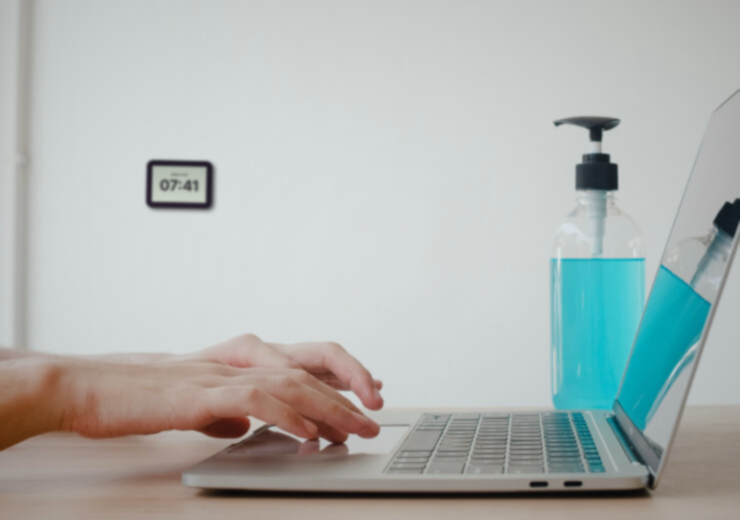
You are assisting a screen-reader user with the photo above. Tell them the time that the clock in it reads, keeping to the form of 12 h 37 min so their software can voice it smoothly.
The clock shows 7 h 41 min
